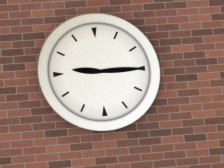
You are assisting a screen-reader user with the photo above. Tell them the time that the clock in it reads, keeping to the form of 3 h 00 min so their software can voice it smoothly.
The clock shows 9 h 15 min
